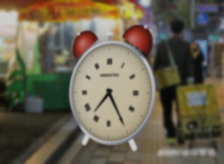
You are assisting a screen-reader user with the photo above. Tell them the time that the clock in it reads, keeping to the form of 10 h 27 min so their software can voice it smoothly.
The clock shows 7 h 25 min
